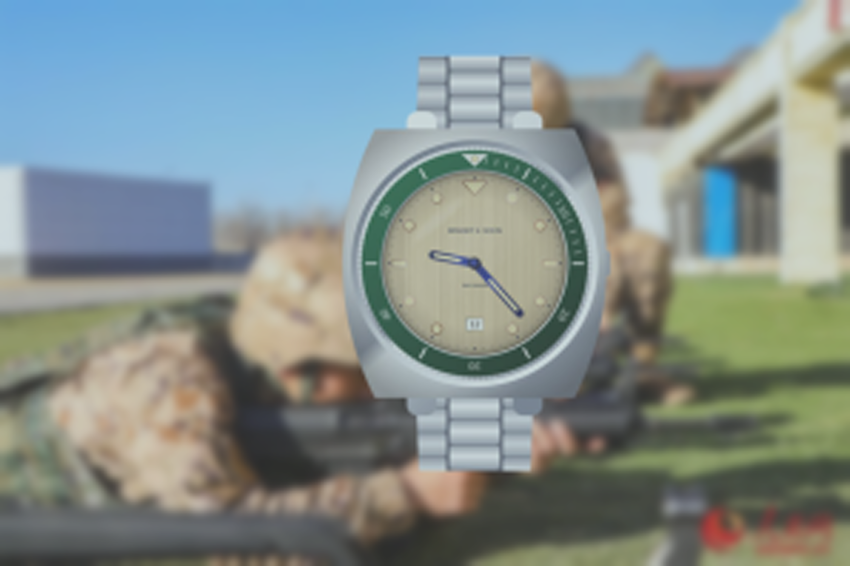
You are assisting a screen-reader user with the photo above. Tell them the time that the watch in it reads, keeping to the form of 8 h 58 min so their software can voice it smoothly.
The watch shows 9 h 23 min
